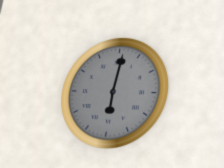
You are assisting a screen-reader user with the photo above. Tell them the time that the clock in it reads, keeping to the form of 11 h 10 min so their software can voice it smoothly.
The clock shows 6 h 01 min
